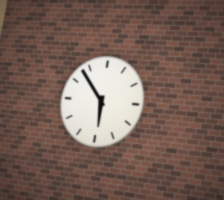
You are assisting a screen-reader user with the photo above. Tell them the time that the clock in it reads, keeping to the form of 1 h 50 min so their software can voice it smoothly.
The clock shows 5 h 53 min
